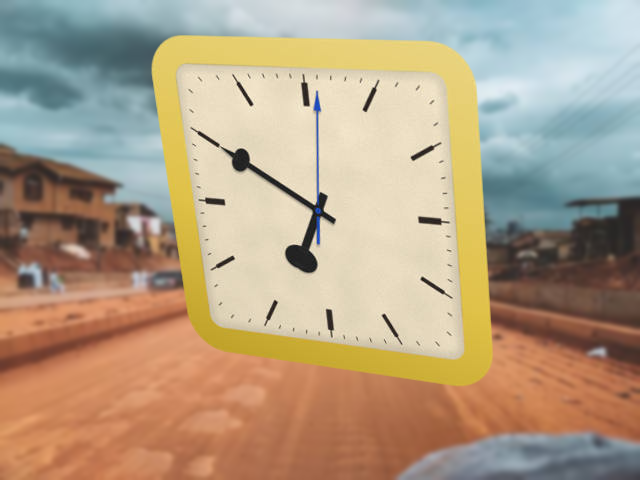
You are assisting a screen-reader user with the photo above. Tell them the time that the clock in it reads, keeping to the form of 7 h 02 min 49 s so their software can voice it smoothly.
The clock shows 6 h 50 min 01 s
